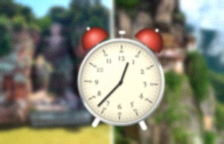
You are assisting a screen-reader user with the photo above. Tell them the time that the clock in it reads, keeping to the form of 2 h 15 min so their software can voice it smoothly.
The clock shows 12 h 37 min
